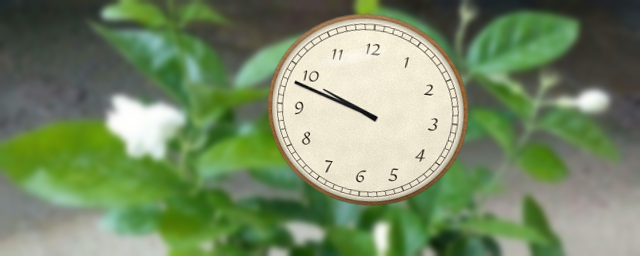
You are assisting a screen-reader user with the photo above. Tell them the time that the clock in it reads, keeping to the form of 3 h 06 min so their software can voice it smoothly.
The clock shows 9 h 48 min
